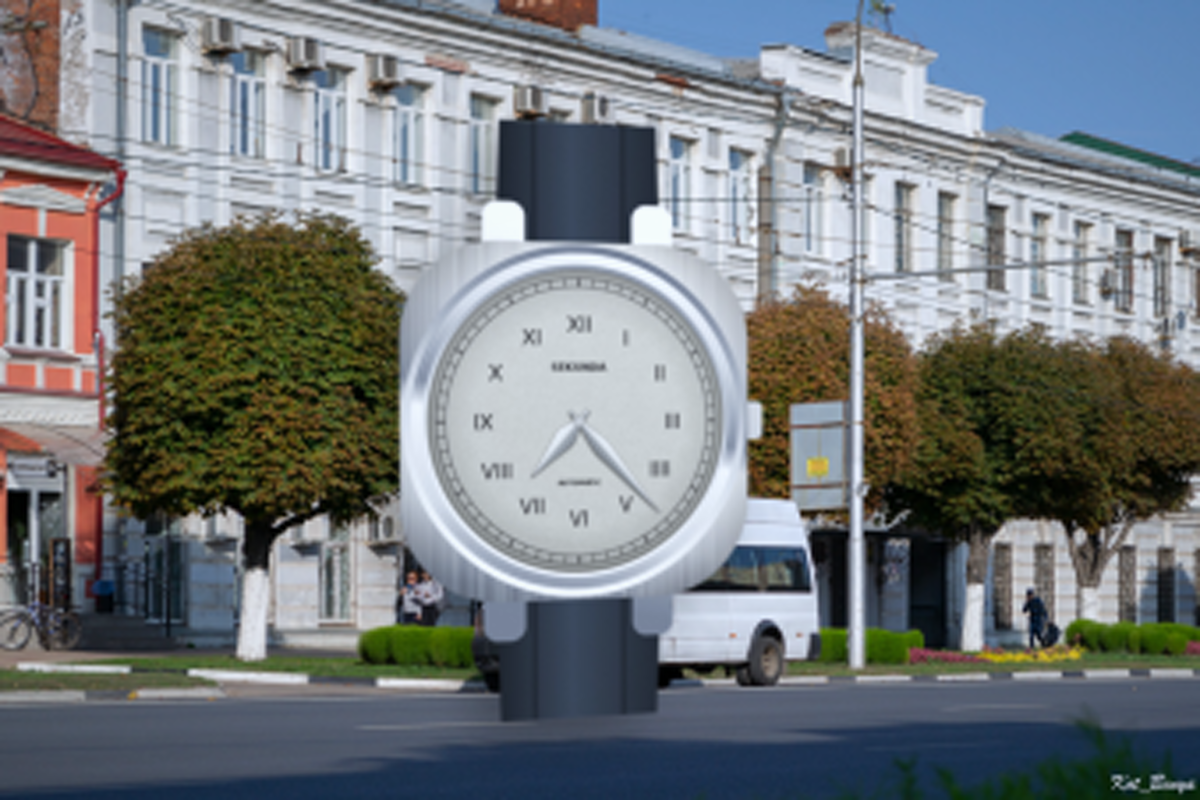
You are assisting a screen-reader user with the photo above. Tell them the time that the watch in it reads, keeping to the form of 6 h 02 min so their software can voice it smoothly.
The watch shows 7 h 23 min
